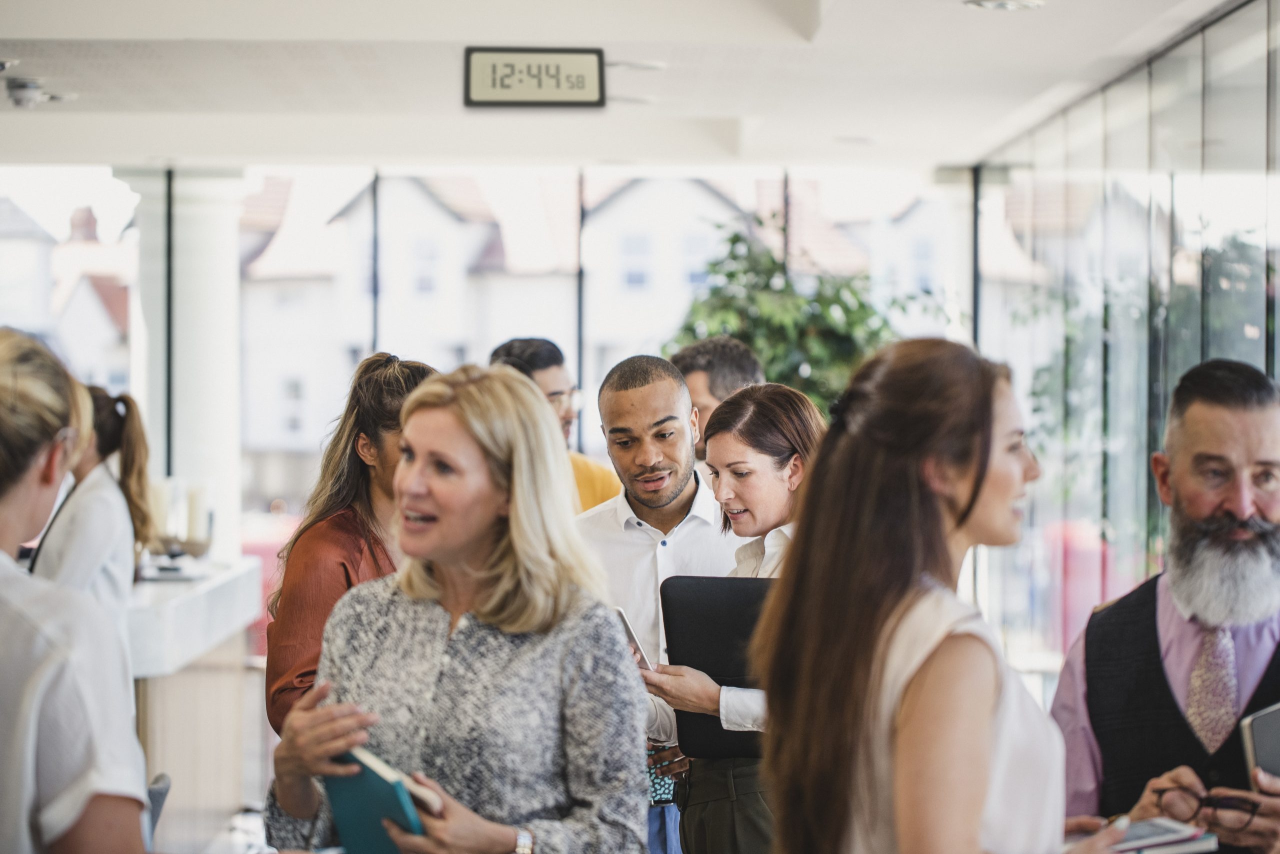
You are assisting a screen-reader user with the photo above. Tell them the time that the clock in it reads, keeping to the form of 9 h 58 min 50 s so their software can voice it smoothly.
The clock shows 12 h 44 min 58 s
